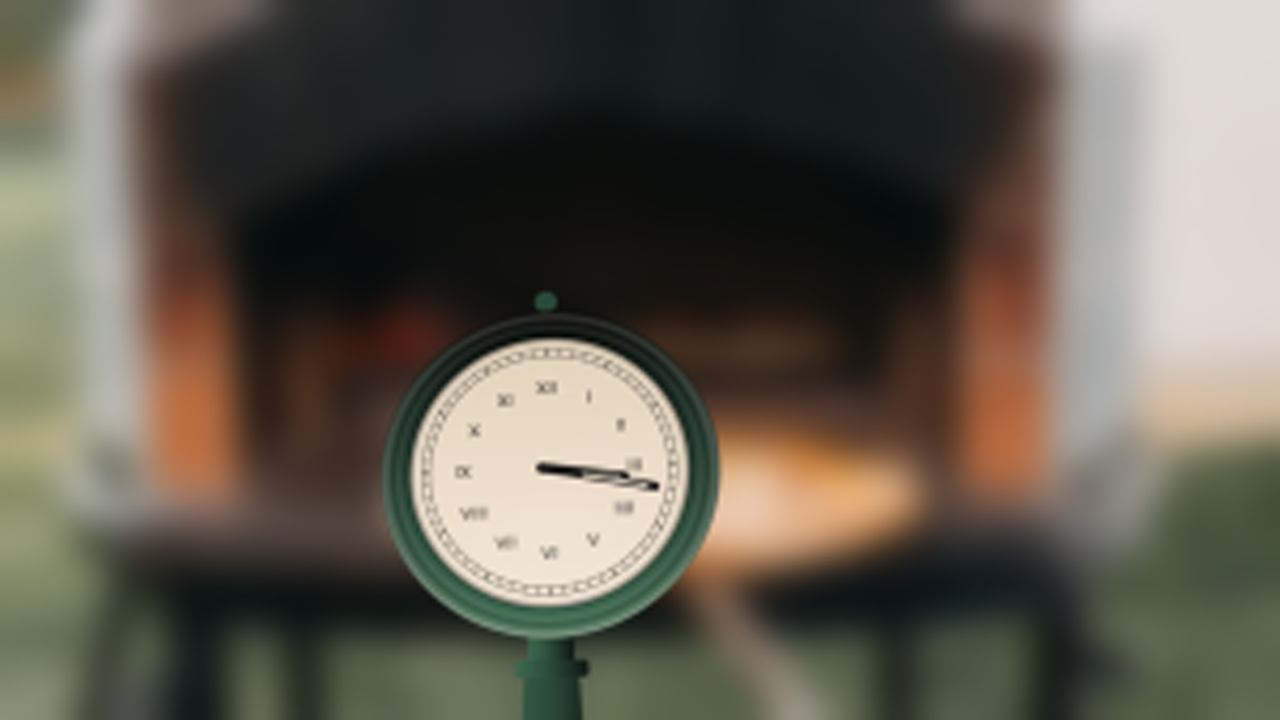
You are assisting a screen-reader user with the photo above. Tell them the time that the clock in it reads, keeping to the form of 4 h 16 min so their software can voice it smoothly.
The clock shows 3 h 17 min
